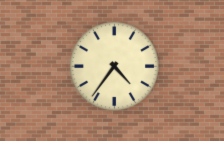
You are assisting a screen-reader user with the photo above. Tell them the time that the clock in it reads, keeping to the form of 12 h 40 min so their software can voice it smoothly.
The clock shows 4 h 36 min
